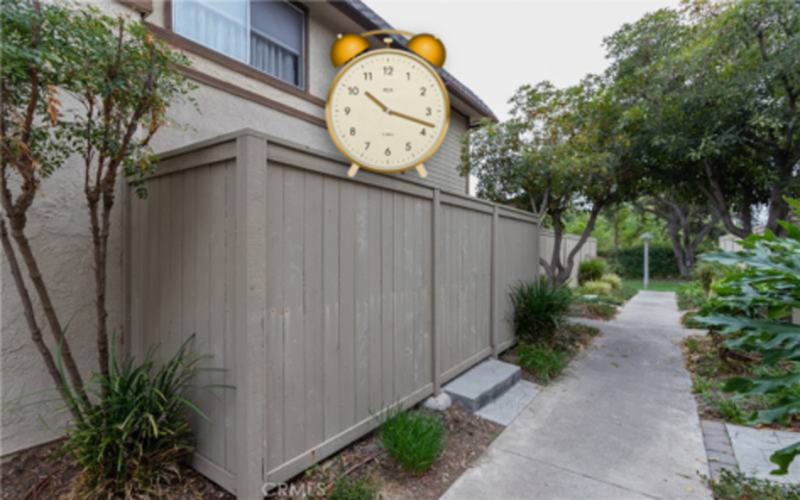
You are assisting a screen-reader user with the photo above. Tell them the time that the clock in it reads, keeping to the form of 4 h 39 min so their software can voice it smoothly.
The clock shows 10 h 18 min
